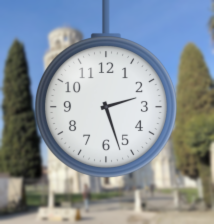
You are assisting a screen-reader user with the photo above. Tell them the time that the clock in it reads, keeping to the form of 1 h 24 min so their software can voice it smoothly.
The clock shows 2 h 27 min
